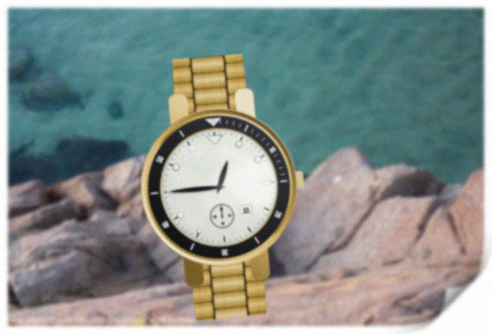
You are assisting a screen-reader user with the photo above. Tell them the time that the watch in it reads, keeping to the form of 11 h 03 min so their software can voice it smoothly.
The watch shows 12 h 45 min
